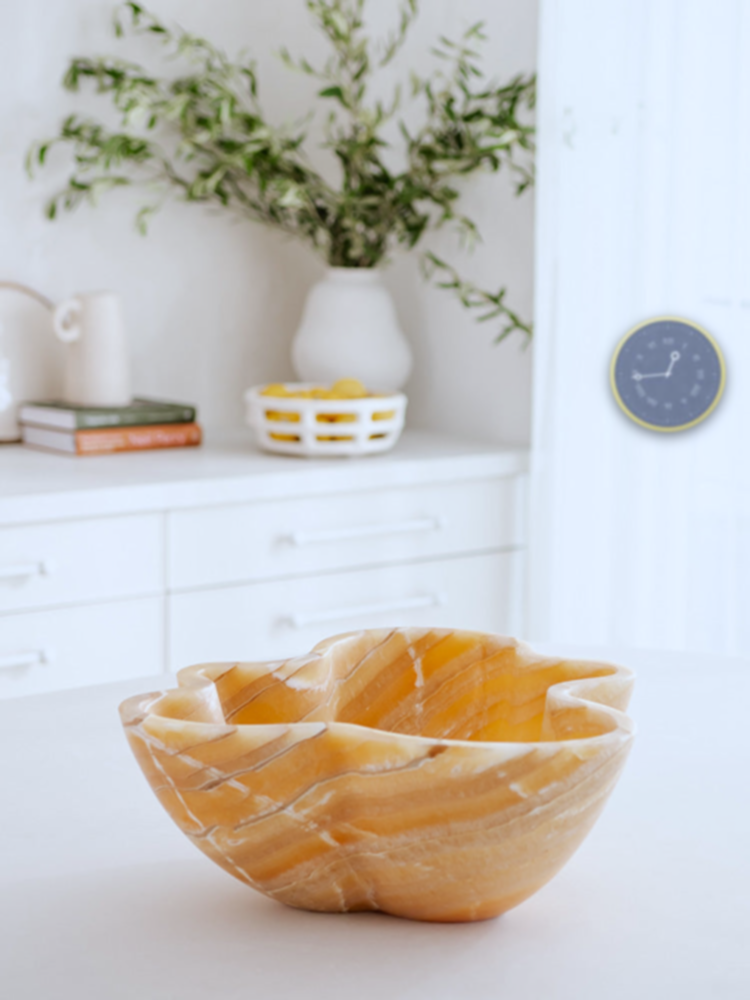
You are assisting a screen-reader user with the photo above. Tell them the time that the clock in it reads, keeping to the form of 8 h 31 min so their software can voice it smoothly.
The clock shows 12 h 44 min
